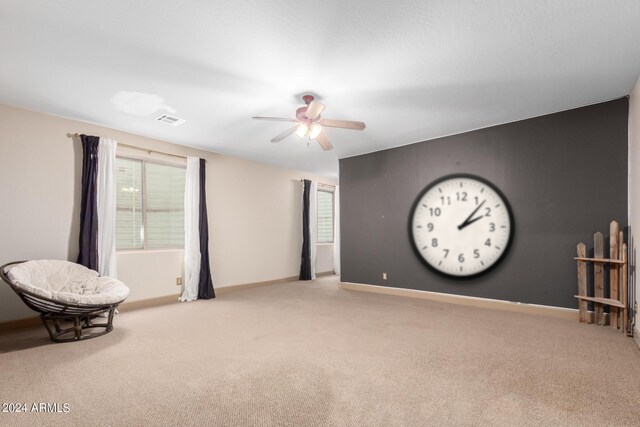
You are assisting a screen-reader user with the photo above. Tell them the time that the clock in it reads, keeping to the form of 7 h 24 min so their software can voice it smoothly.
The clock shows 2 h 07 min
